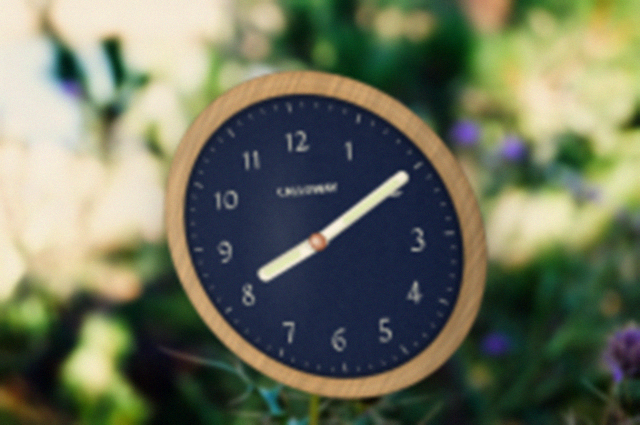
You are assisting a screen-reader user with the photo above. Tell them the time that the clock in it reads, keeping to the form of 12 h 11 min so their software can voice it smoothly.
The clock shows 8 h 10 min
